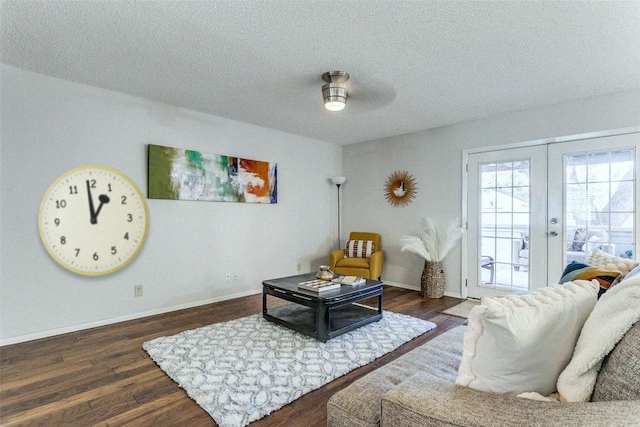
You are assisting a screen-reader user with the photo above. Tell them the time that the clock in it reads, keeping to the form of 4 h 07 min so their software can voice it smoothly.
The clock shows 12 h 59 min
